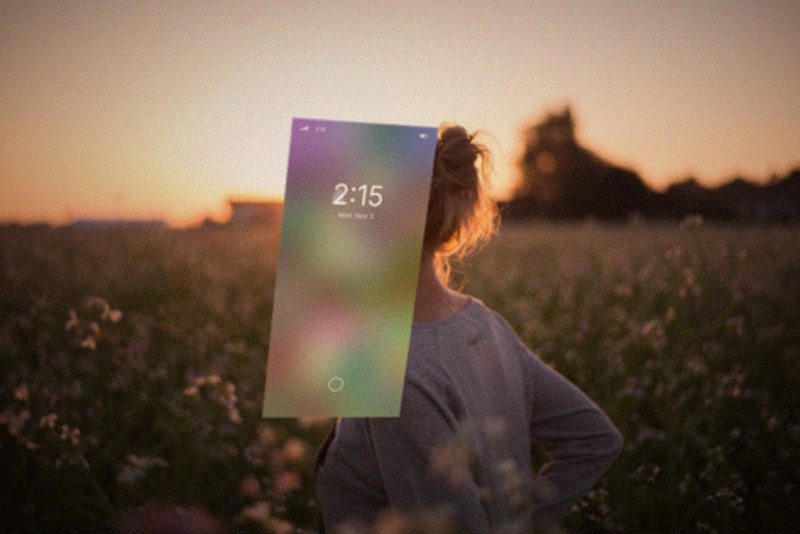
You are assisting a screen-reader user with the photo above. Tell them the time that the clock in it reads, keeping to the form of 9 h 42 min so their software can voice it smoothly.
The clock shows 2 h 15 min
